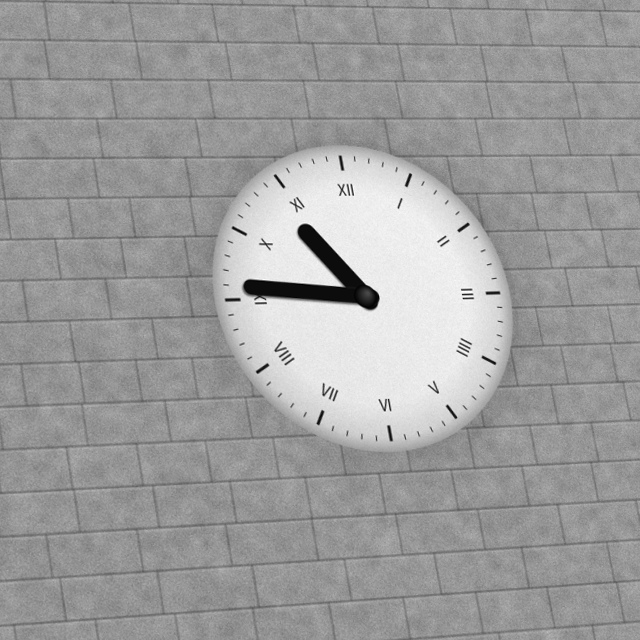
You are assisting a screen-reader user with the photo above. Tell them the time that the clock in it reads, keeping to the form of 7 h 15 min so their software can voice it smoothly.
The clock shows 10 h 46 min
